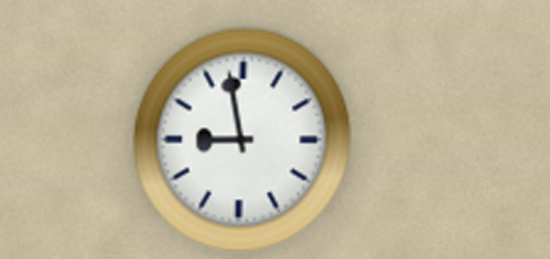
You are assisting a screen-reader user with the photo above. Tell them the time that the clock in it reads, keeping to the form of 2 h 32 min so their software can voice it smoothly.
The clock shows 8 h 58 min
